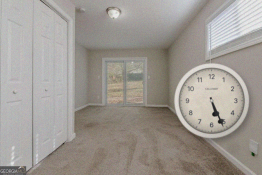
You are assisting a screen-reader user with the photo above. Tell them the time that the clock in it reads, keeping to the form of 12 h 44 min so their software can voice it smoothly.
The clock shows 5 h 26 min
